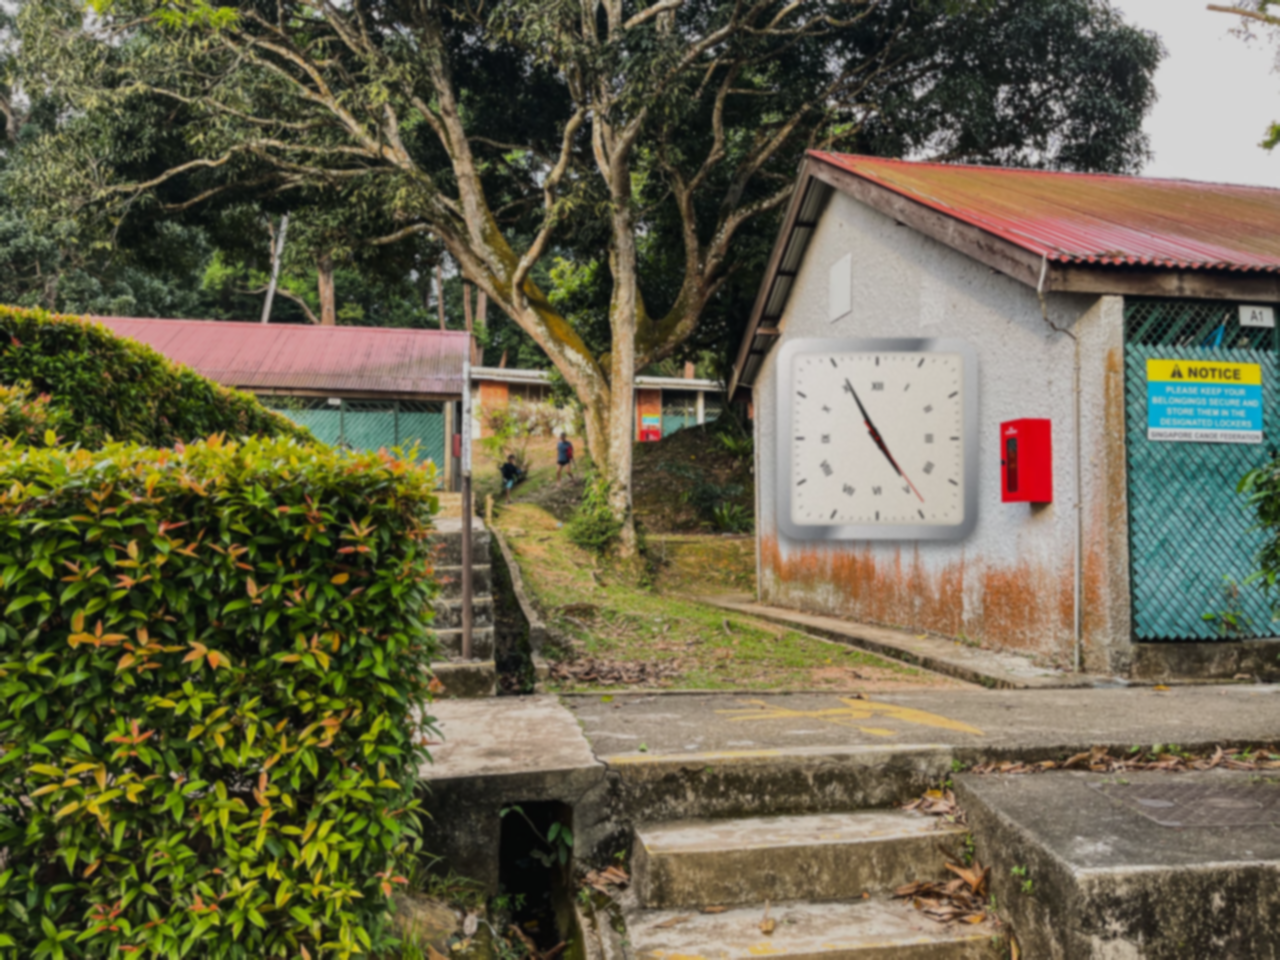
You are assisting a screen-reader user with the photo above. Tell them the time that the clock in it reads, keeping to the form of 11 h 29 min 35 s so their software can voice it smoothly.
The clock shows 4 h 55 min 24 s
